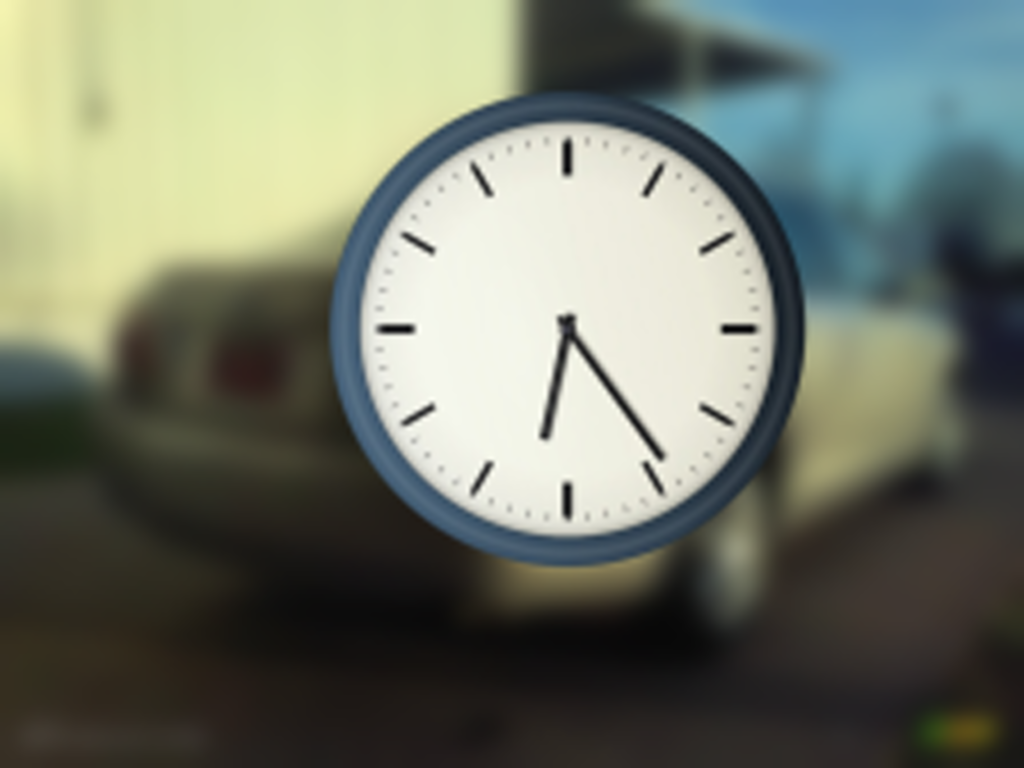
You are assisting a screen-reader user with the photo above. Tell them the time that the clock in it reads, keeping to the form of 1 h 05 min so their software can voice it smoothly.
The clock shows 6 h 24 min
